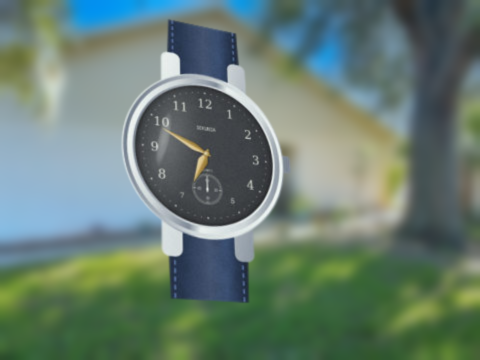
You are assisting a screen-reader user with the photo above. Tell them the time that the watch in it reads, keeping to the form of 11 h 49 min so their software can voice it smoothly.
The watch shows 6 h 49 min
